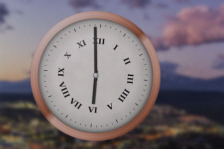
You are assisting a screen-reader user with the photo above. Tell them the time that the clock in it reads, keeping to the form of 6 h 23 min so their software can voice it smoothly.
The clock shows 5 h 59 min
